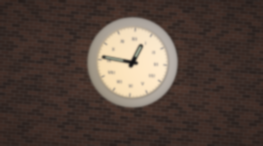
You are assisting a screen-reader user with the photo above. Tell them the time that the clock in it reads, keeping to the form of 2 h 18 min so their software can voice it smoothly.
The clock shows 12 h 46 min
